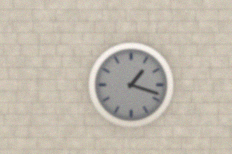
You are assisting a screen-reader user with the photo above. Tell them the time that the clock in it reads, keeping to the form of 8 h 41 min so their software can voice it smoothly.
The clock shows 1 h 18 min
